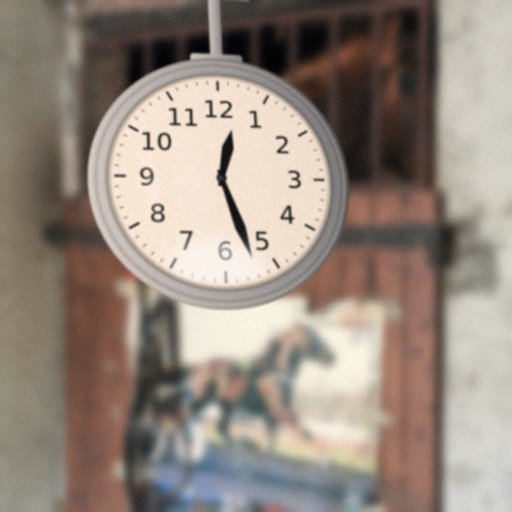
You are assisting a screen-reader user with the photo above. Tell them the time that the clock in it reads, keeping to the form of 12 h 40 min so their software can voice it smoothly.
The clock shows 12 h 27 min
